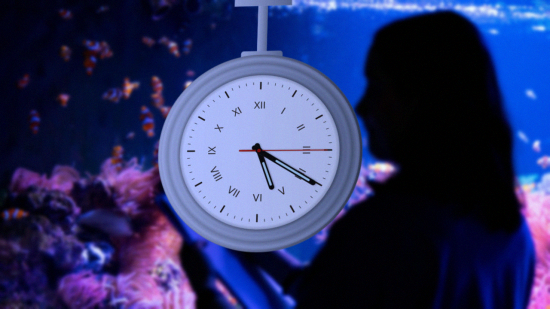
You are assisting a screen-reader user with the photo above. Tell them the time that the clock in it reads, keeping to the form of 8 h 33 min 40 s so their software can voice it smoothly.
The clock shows 5 h 20 min 15 s
